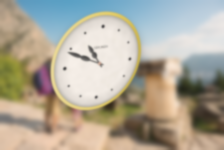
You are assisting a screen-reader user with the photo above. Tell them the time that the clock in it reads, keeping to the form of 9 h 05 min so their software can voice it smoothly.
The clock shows 10 h 49 min
